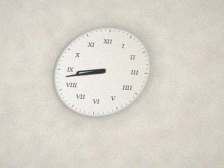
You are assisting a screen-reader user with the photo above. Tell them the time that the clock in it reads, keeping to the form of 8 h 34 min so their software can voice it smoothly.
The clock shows 8 h 43 min
